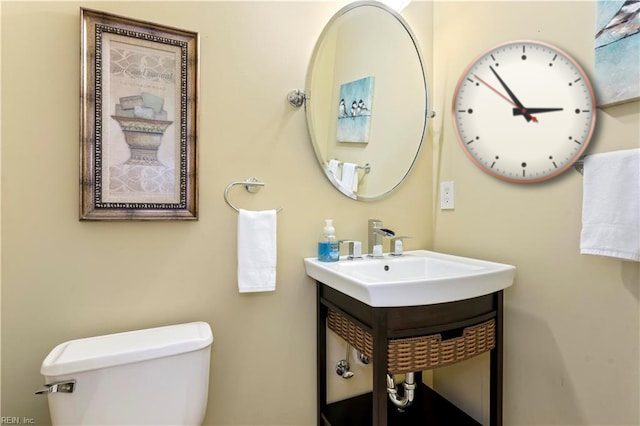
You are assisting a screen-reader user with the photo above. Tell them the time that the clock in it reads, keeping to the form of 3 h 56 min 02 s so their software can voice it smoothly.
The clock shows 2 h 53 min 51 s
